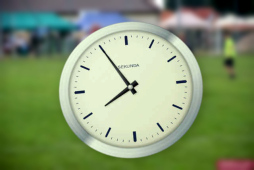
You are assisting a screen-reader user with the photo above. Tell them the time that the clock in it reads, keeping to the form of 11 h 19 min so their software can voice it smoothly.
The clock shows 7 h 55 min
